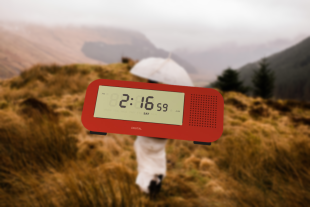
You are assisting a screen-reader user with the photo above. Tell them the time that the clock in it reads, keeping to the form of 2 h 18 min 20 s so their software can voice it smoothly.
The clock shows 2 h 16 min 59 s
